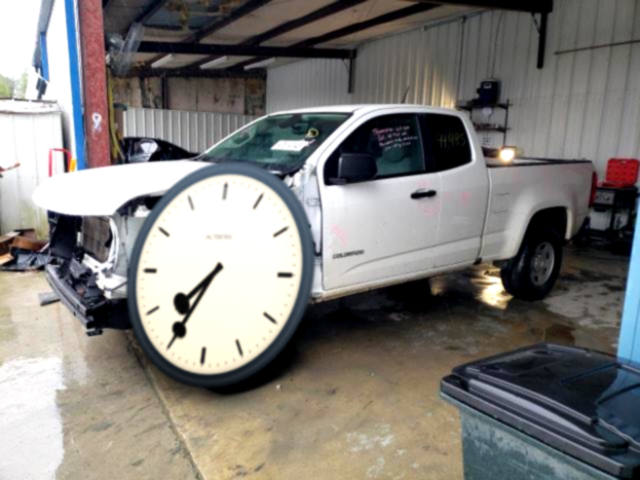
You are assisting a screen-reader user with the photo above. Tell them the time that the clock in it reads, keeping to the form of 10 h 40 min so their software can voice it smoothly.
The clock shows 7 h 35 min
